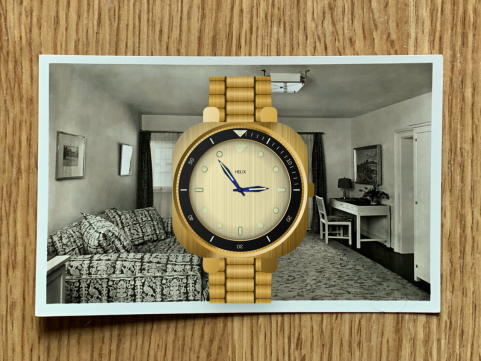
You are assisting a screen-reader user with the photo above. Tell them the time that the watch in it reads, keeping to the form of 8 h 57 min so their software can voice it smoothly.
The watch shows 2 h 54 min
